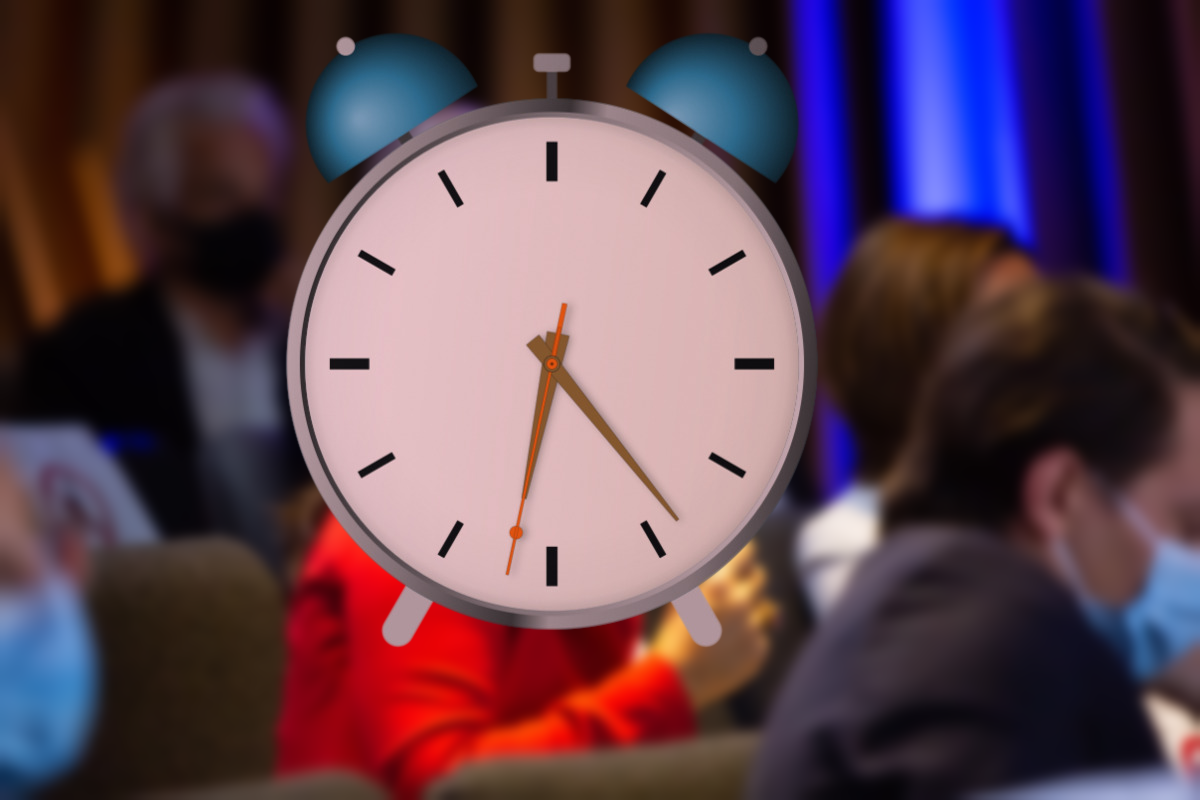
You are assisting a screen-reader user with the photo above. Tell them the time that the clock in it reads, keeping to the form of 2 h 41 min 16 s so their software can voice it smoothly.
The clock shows 6 h 23 min 32 s
